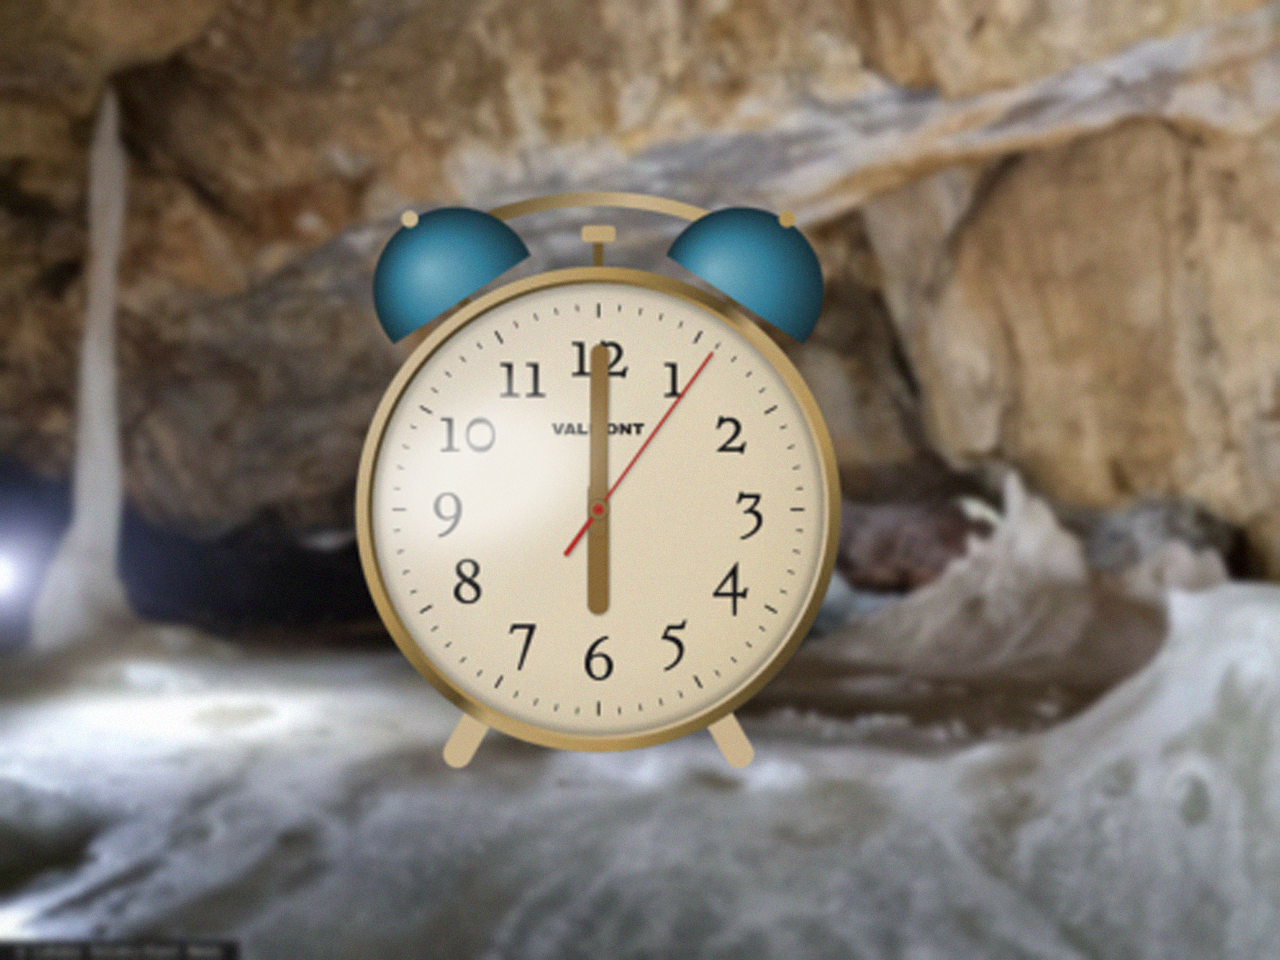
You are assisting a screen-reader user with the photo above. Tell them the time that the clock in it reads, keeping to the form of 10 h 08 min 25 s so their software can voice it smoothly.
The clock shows 6 h 00 min 06 s
